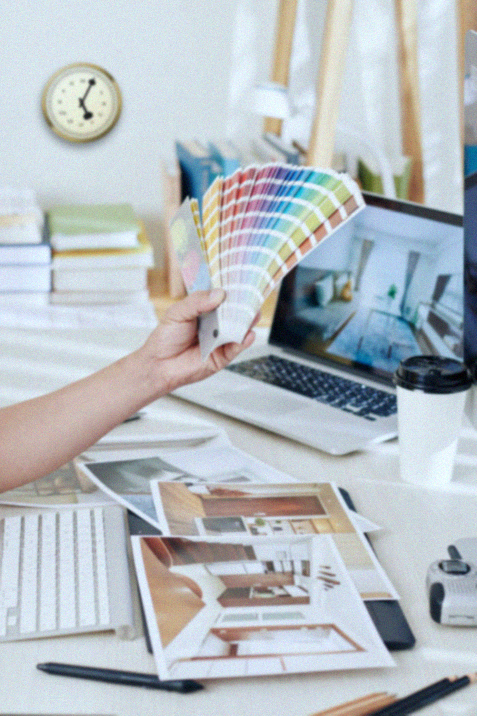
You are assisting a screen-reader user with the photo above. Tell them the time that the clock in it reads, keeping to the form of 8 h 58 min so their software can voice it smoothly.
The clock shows 5 h 04 min
